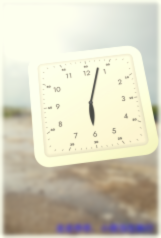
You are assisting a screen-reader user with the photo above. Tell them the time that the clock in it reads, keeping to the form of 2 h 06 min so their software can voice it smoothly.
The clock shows 6 h 03 min
